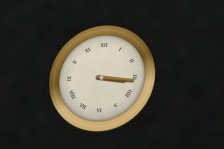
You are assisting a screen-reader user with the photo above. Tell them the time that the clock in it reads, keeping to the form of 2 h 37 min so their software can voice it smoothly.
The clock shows 3 h 16 min
